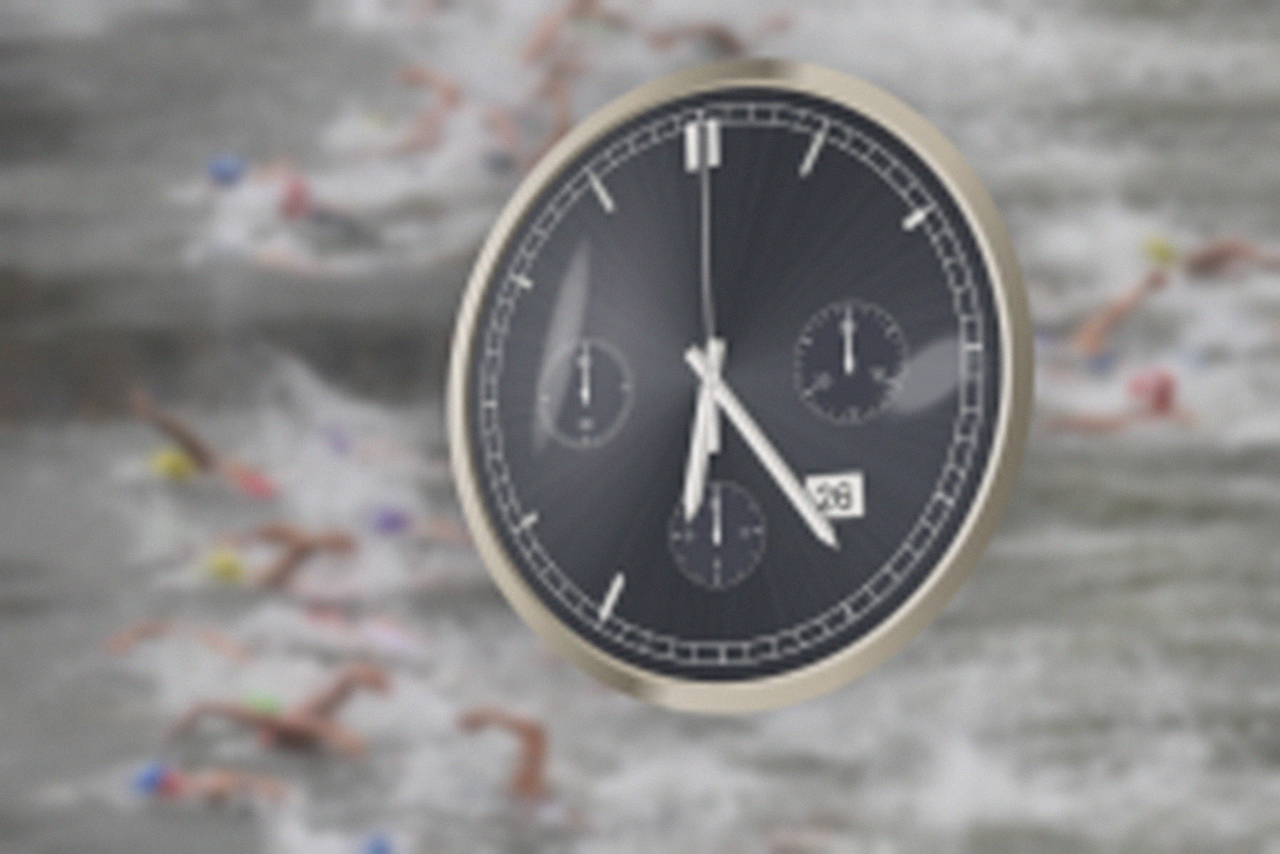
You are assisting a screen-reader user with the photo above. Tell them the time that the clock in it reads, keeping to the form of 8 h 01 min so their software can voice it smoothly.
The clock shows 6 h 24 min
